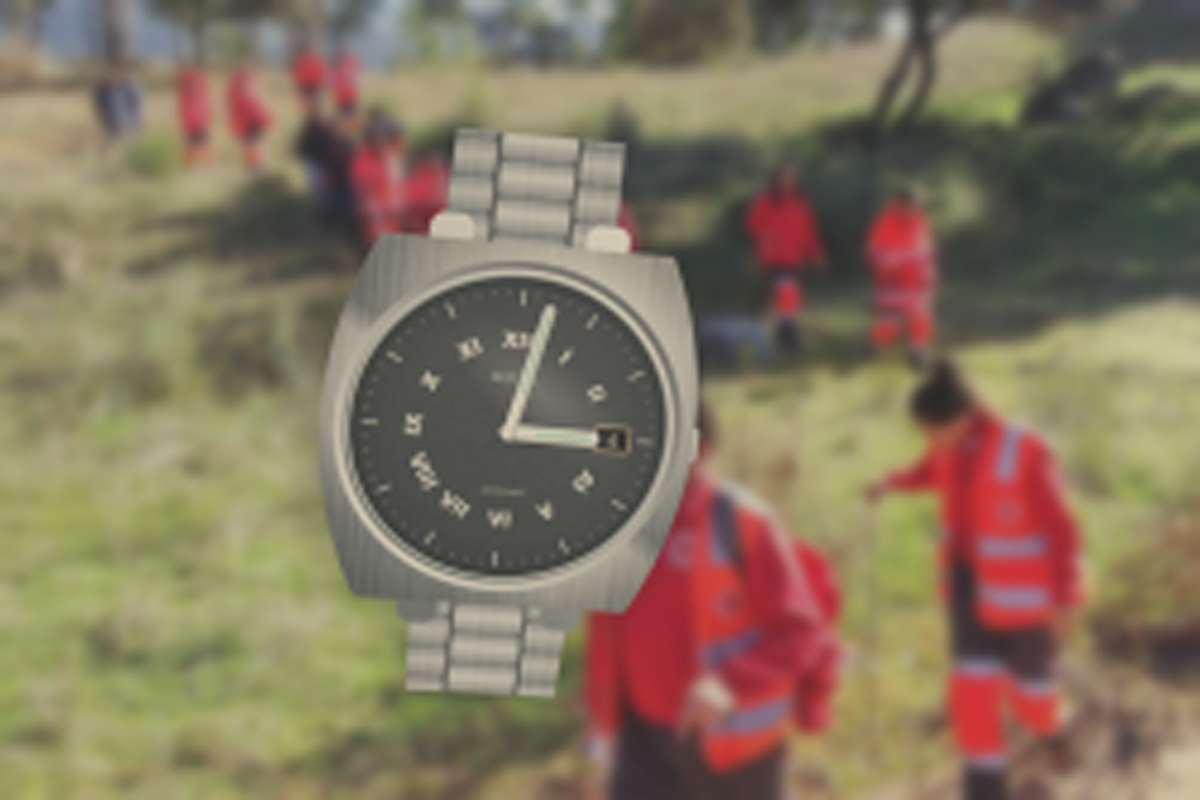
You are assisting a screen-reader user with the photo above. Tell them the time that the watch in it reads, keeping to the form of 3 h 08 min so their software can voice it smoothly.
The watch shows 3 h 02 min
